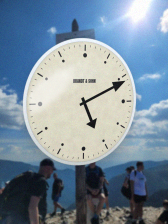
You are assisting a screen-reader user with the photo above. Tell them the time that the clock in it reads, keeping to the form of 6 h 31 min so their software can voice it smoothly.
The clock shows 5 h 11 min
